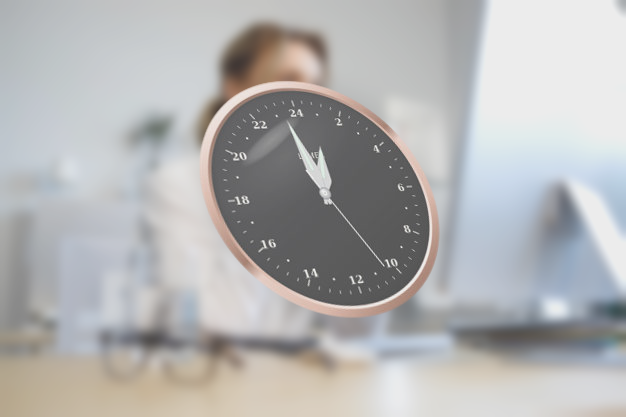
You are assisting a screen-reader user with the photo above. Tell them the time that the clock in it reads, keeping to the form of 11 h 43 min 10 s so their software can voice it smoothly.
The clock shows 0 h 58 min 26 s
